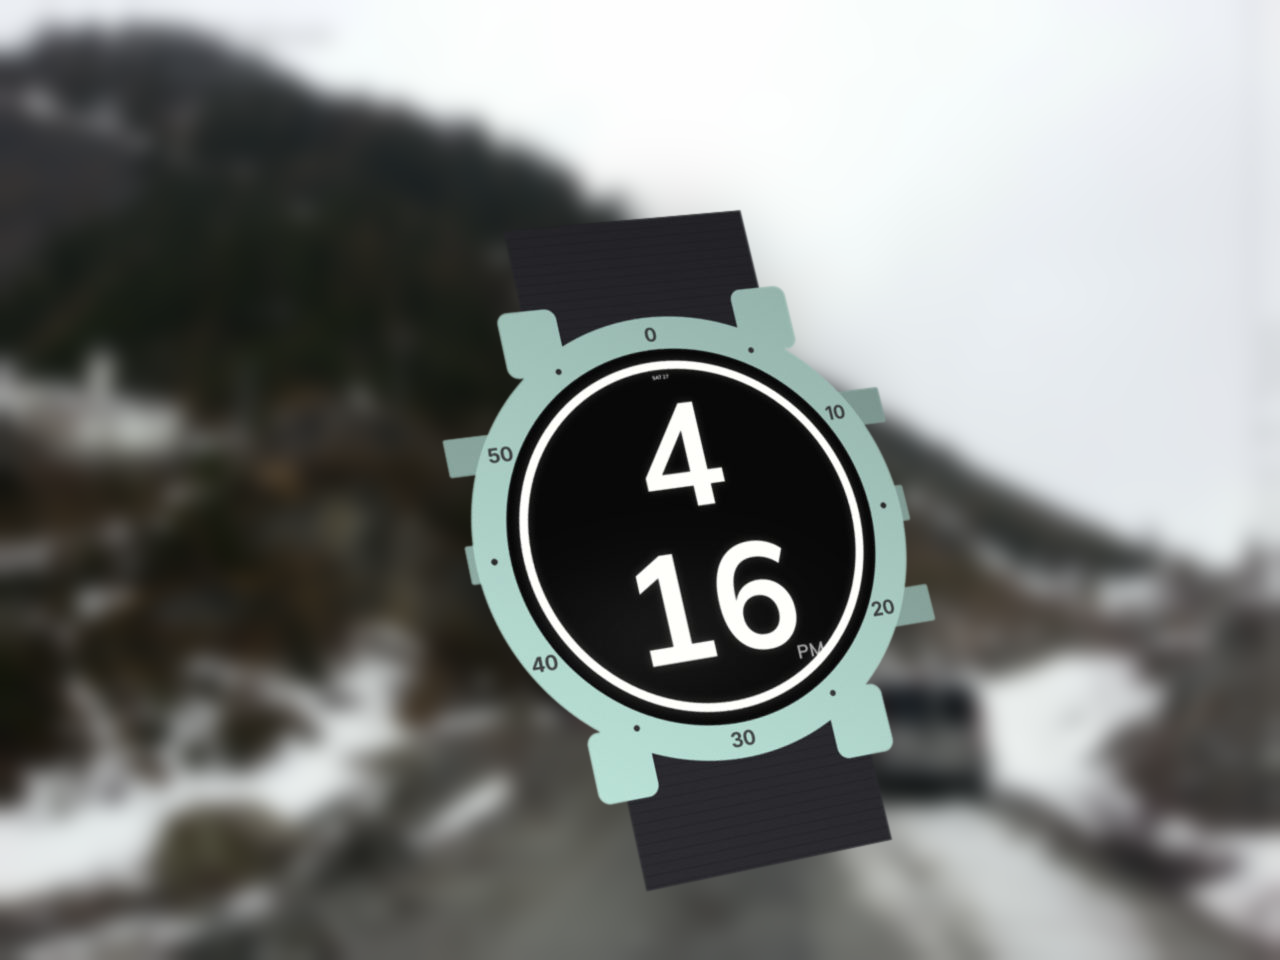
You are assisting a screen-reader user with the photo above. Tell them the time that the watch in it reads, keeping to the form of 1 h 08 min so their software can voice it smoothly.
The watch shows 4 h 16 min
